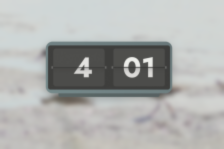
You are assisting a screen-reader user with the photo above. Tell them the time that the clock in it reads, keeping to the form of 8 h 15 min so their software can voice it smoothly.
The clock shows 4 h 01 min
